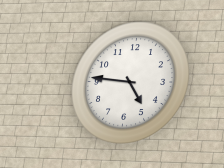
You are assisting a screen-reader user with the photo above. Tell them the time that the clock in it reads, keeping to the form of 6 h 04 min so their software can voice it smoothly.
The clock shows 4 h 46 min
